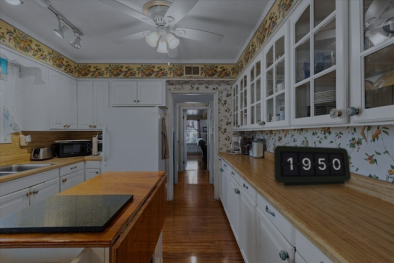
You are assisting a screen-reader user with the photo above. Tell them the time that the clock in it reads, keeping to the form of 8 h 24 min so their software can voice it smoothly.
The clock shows 19 h 50 min
